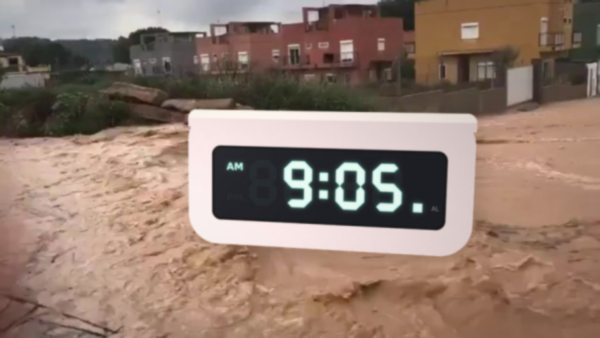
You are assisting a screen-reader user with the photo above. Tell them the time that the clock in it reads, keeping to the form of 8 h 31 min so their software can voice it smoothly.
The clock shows 9 h 05 min
